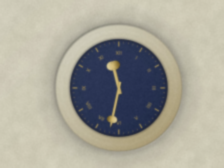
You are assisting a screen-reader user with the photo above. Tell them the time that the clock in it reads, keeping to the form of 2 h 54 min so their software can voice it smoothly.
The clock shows 11 h 32 min
